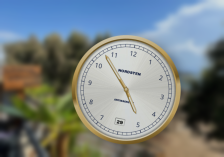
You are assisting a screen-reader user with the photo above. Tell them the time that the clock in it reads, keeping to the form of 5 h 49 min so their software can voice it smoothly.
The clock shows 4 h 53 min
